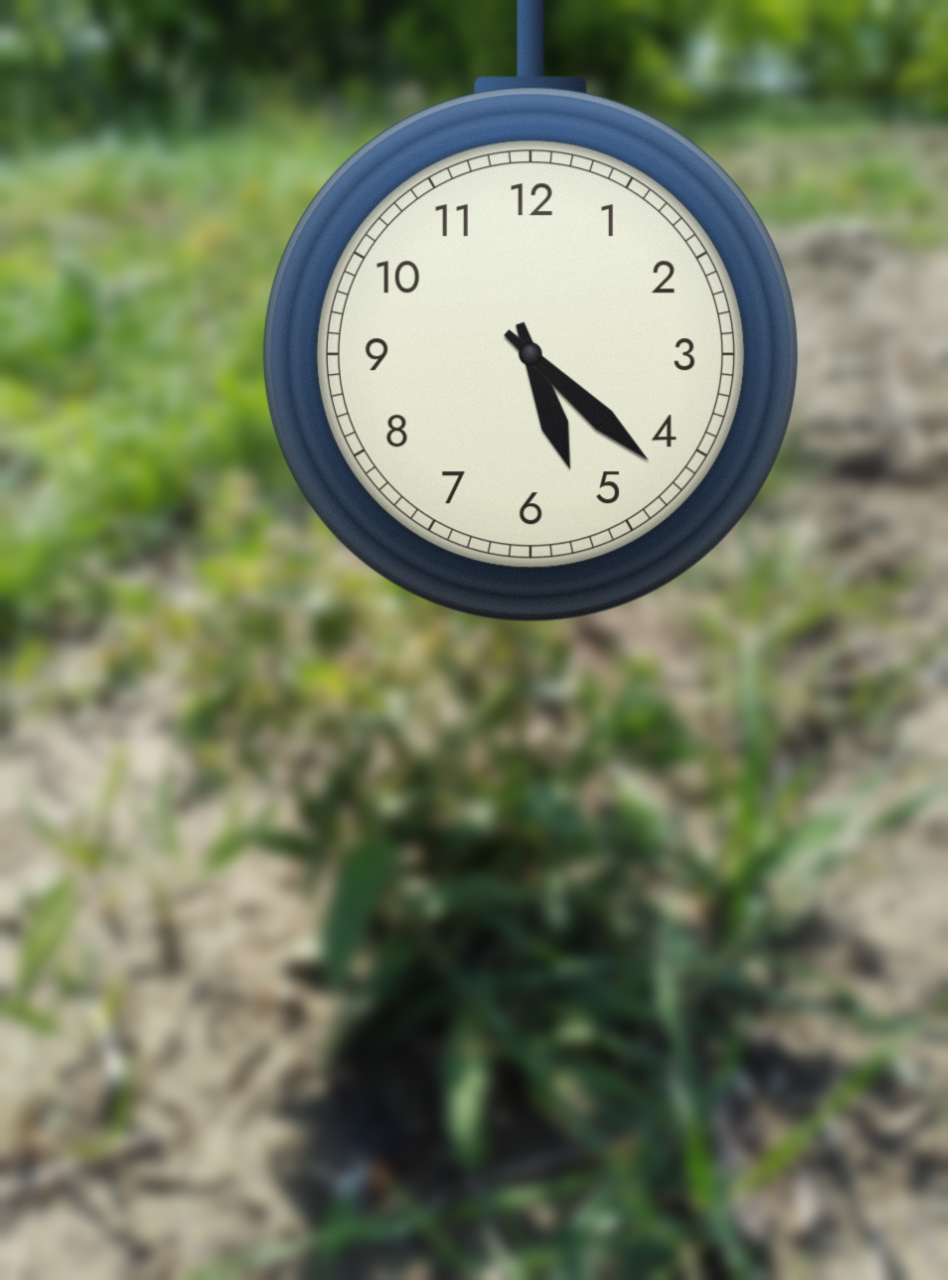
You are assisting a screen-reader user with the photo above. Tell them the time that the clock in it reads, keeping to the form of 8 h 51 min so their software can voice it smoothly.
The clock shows 5 h 22 min
